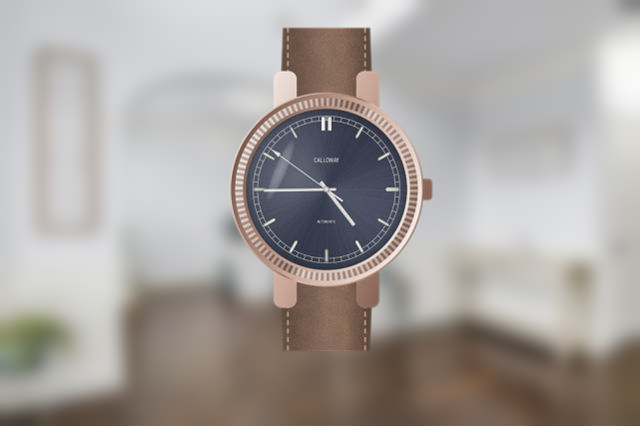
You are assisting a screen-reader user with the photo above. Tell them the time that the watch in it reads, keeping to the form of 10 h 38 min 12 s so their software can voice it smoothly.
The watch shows 4 h 44 min 51 s
